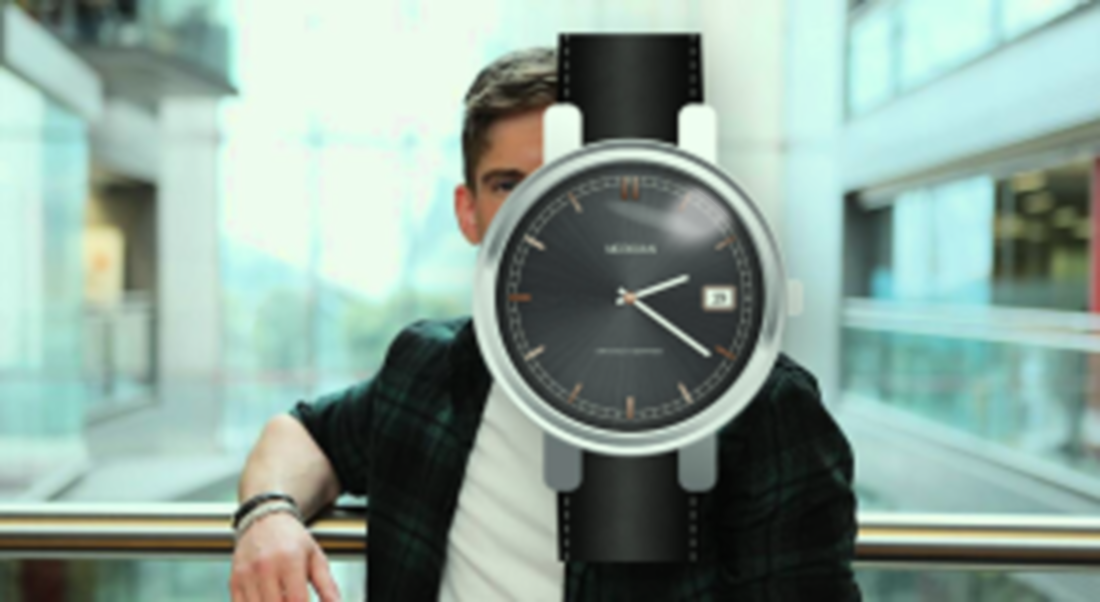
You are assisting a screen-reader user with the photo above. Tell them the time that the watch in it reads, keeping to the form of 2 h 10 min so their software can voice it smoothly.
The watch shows 2 h 21 min
